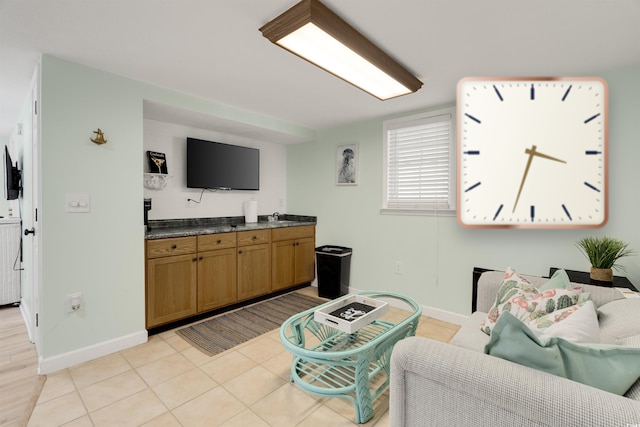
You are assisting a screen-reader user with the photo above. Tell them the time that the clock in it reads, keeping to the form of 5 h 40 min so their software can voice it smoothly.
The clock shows 3 h 33 min
